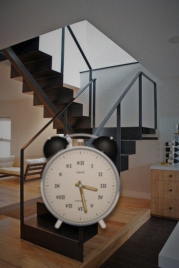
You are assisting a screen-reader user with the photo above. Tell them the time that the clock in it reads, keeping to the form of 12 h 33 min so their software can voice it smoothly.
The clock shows 3 h 28 min
